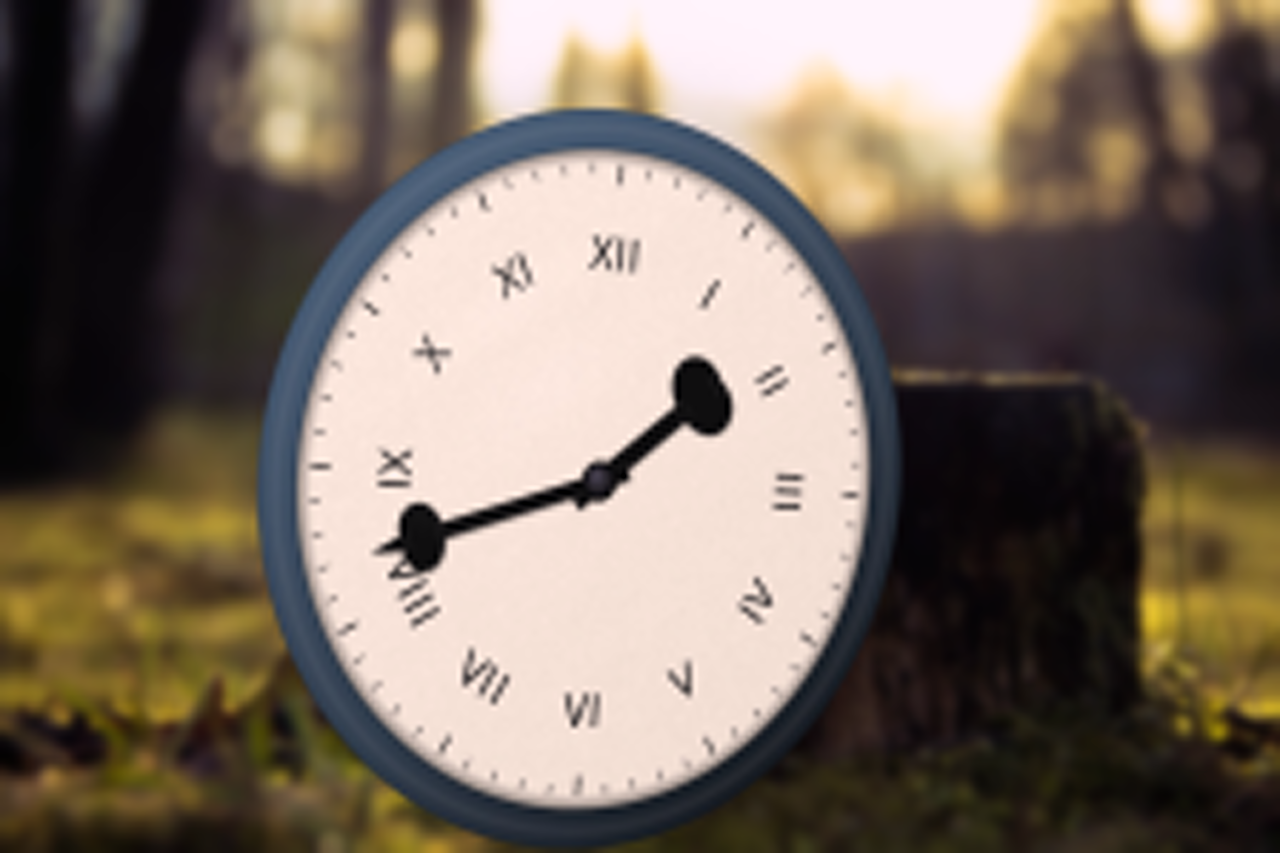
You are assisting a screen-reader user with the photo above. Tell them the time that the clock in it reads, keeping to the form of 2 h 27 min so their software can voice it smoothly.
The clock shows 1 h 42 min
